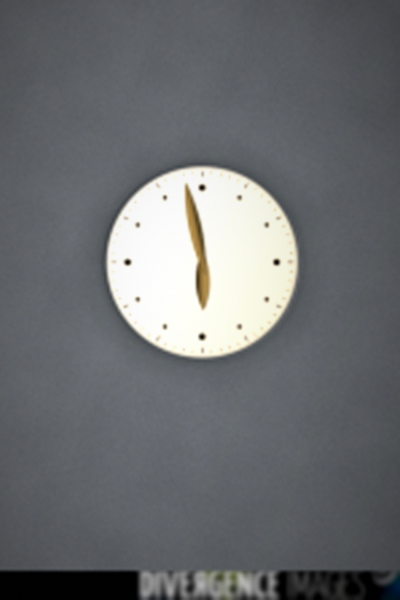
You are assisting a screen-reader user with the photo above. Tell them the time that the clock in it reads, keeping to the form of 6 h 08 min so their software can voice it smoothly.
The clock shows 5 h 58 min
